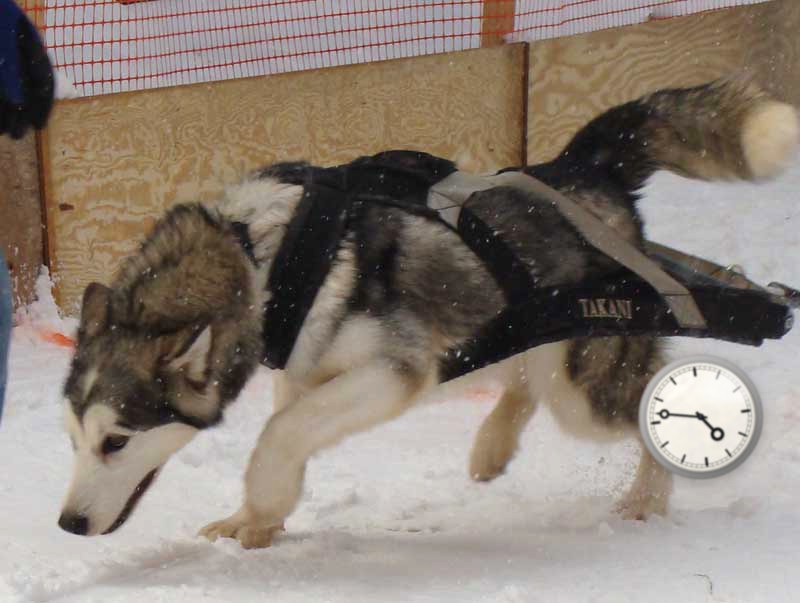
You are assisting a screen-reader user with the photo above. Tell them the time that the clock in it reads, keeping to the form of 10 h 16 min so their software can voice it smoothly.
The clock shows 4 h 47 min
